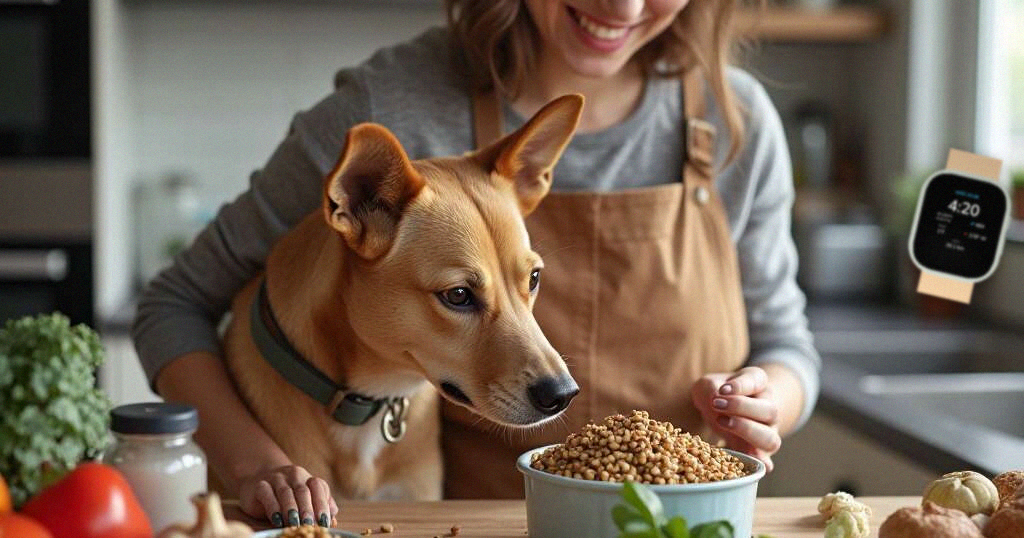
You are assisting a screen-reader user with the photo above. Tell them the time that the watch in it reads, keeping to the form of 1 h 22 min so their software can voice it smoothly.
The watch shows 4 h 20 min
